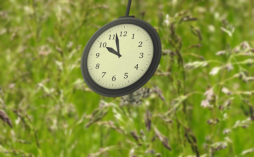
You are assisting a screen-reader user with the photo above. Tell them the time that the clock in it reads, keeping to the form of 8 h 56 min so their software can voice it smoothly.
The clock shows 9 h 57 min
